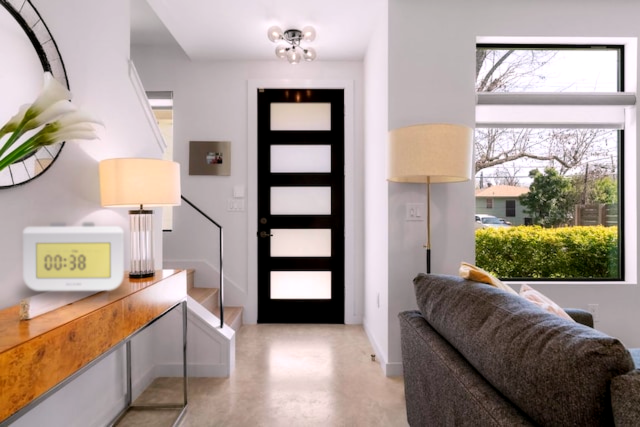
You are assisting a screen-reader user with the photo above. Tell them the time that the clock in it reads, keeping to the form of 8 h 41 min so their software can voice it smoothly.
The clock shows 0 h 38 min
